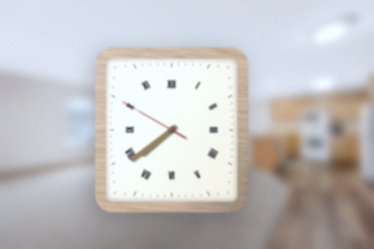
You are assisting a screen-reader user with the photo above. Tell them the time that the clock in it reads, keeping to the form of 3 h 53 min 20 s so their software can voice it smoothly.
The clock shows 7 h 38 min 50 s
